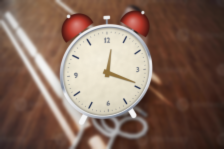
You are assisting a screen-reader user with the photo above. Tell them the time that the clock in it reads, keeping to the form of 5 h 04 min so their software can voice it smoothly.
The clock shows 12 h 19 min
